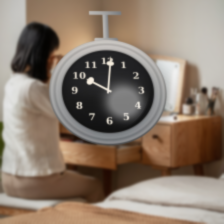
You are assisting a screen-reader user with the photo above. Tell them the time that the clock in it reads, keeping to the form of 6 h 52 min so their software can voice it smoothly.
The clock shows 10 h 01 min
